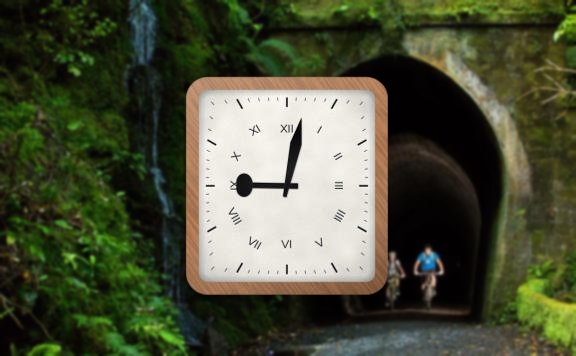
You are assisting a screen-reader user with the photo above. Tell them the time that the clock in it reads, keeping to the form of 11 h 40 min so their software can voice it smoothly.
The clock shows 9 h 02 min
